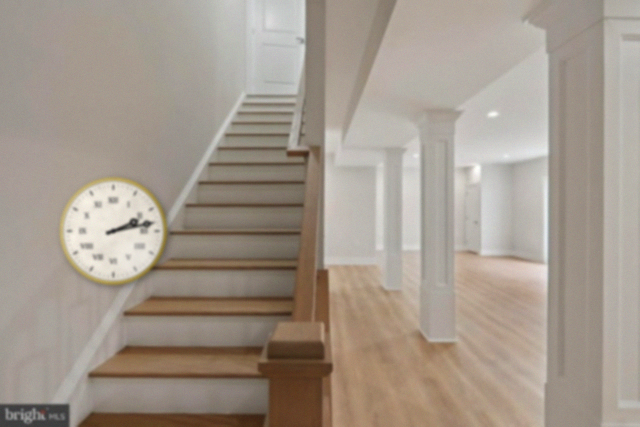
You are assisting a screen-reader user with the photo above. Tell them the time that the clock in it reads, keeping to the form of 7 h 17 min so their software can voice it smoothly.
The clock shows 2 h 13 min
